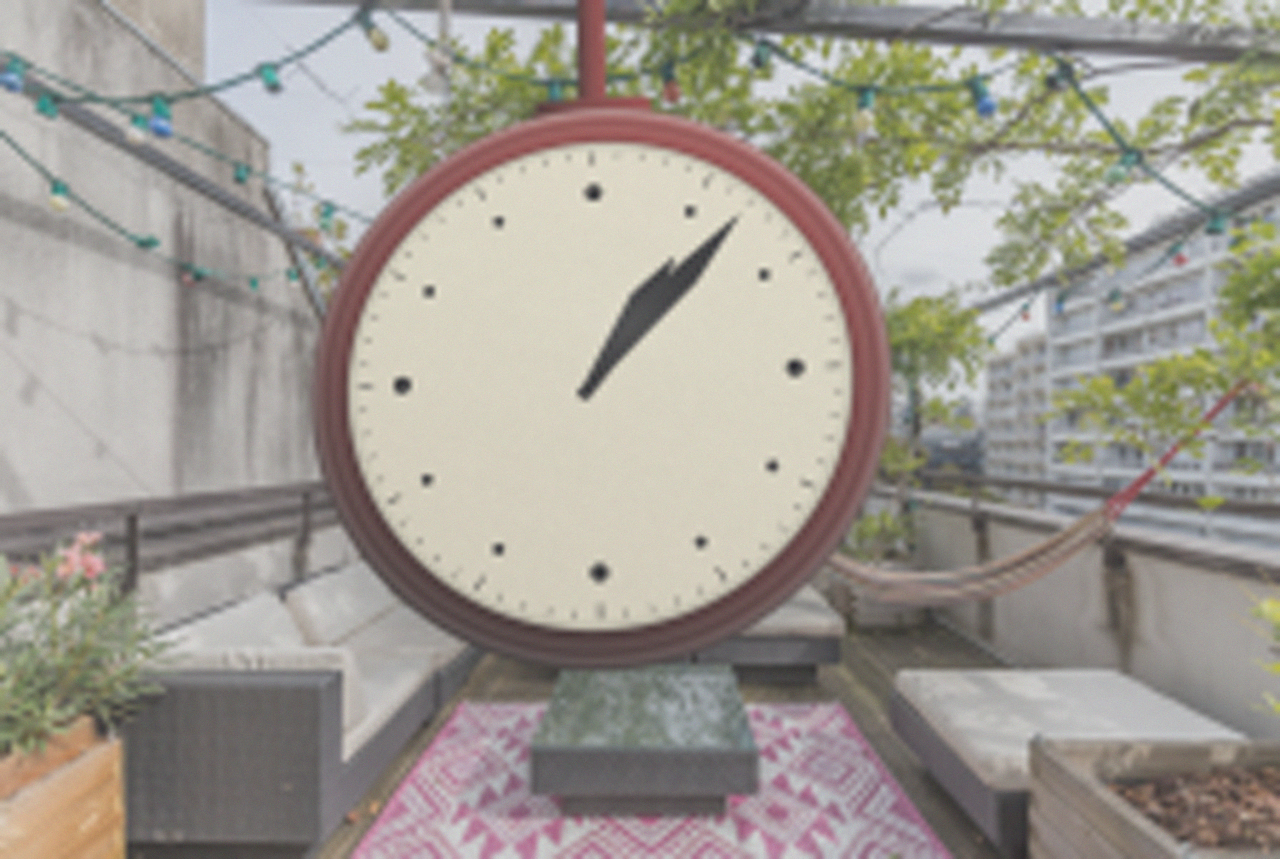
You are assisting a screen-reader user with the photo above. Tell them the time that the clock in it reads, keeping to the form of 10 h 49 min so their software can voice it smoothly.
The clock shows 1 h 07 min
